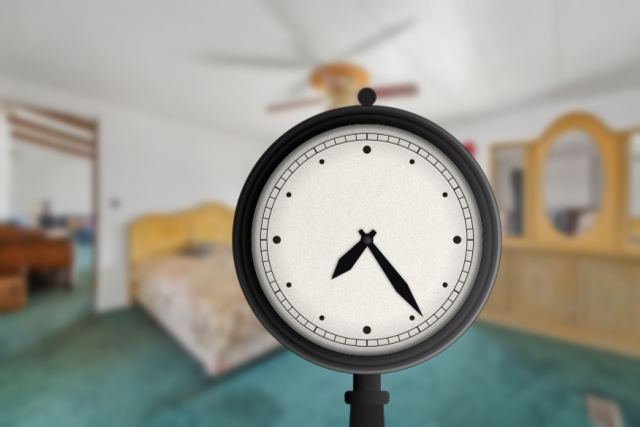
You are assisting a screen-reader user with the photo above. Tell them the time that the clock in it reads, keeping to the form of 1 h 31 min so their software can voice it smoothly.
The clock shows 7 h 24 min
